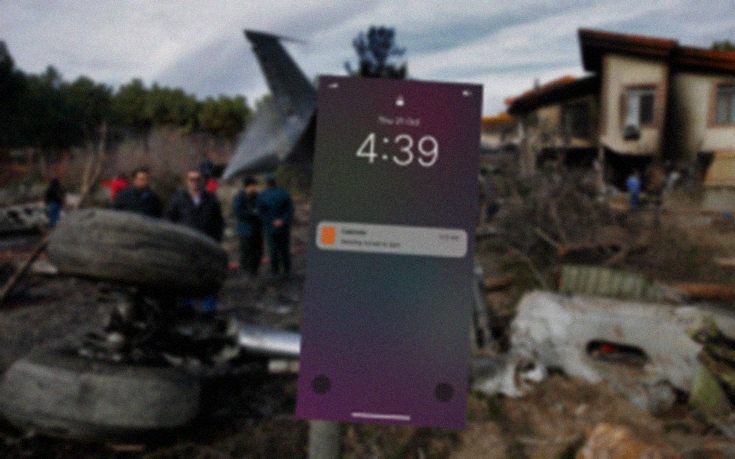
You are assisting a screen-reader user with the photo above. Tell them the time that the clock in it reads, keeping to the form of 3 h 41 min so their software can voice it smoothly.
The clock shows 4 h 39 min
